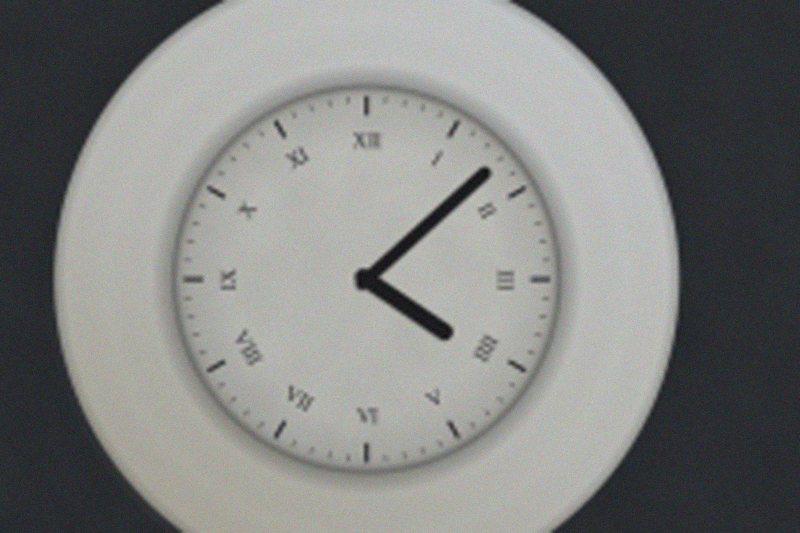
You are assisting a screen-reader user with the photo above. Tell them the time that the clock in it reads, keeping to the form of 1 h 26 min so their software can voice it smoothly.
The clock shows 4 h 08 min
